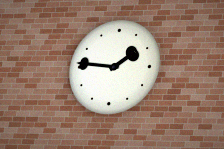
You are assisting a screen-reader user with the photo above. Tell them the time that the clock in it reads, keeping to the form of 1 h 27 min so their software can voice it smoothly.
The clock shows 1 h 46 min
